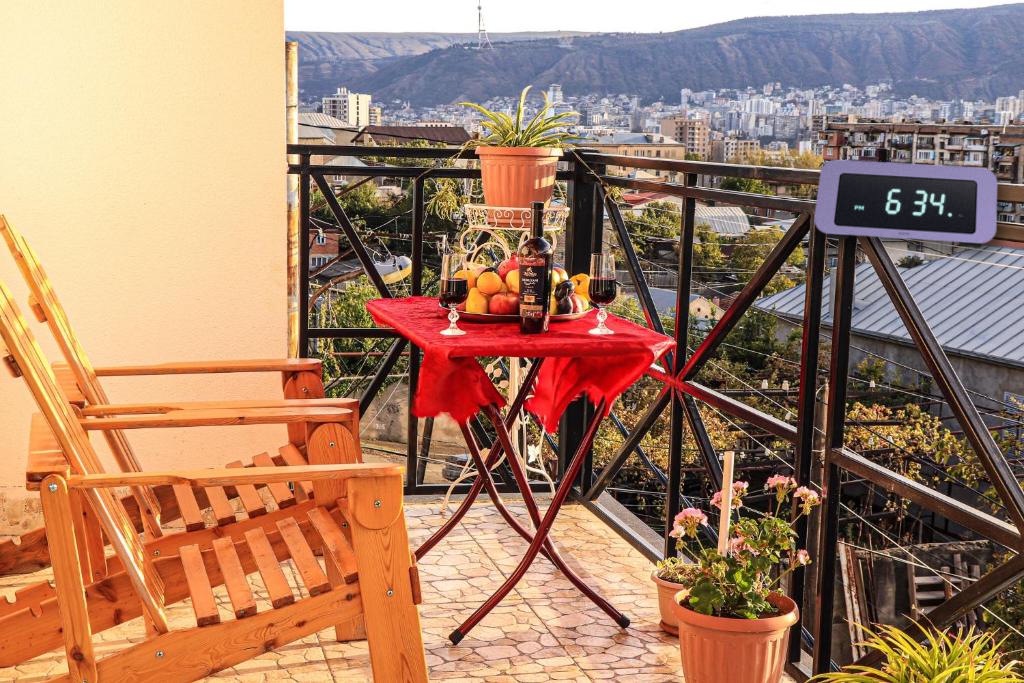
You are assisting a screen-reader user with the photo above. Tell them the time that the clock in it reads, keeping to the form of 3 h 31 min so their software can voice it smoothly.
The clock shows 6 h 34 min
